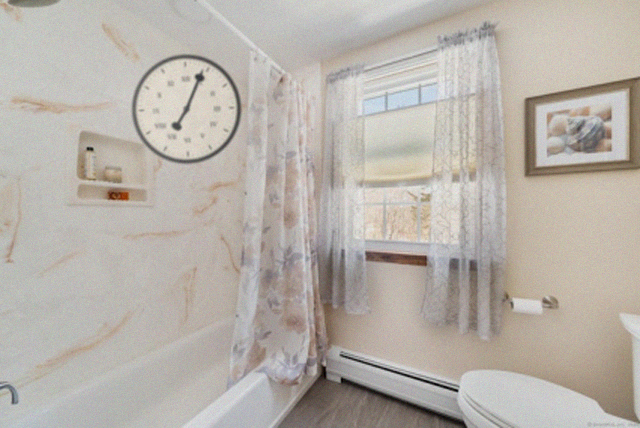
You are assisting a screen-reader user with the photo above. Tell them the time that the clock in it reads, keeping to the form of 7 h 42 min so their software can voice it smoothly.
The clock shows 7 h 04 min
